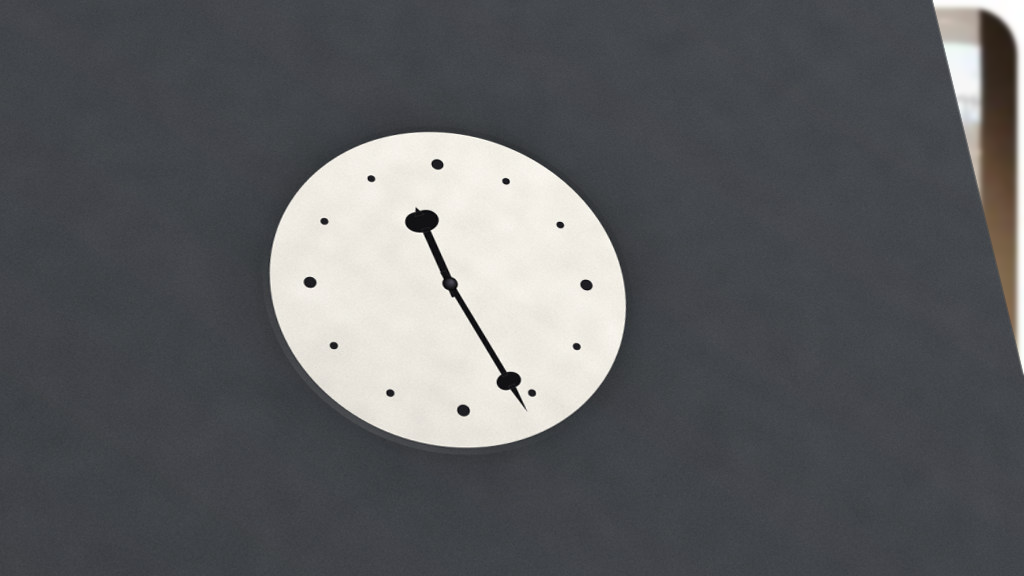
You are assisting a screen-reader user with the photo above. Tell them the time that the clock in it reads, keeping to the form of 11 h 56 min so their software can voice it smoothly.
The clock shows 11 h 26 min
